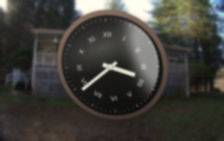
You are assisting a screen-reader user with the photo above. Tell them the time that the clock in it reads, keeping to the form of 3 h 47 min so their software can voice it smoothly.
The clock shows 3 h 39 min
